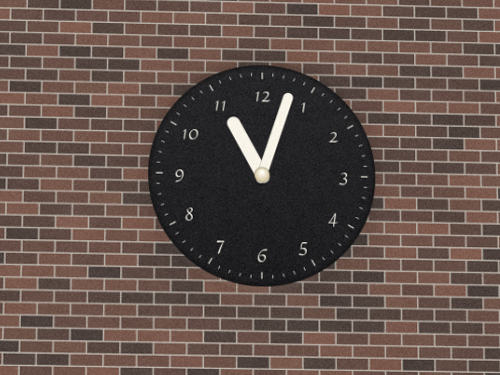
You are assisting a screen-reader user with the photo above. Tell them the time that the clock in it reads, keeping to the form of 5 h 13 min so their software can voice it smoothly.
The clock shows 11 h 03 min
